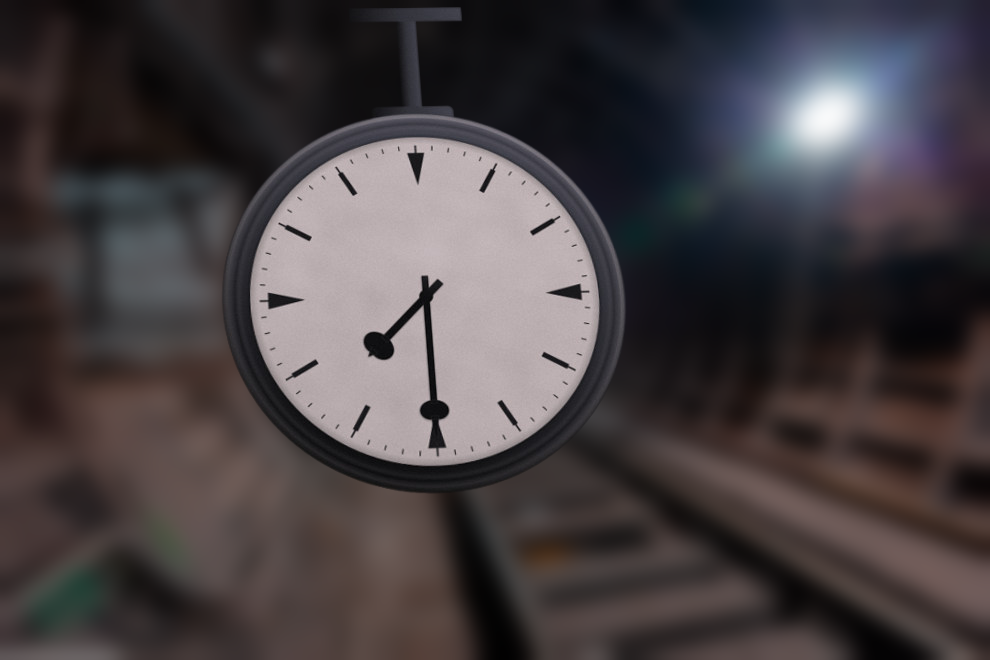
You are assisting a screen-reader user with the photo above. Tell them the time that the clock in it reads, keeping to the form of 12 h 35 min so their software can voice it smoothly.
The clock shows 7 h 30 min
